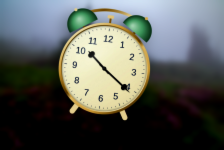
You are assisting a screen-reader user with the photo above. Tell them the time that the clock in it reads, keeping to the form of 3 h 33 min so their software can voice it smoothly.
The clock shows 10 h 21 min
